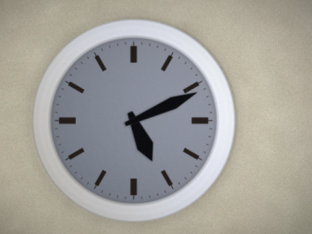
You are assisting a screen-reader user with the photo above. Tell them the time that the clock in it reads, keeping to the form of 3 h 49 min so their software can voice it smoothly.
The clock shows 5 h 11 min
